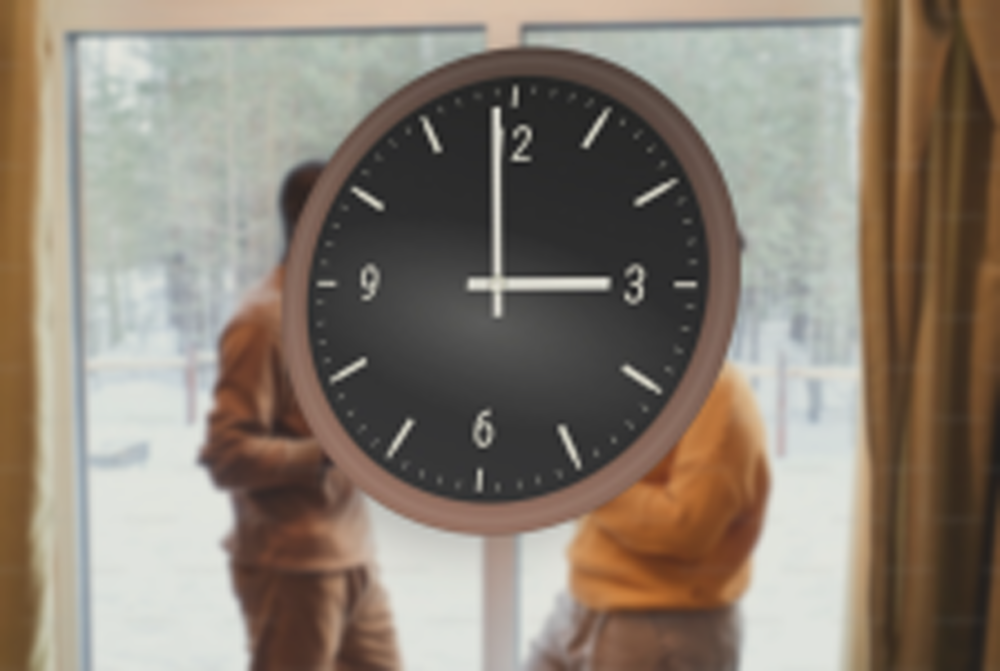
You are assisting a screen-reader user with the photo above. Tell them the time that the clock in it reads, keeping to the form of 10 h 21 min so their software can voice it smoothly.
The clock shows 2 h 59 min
